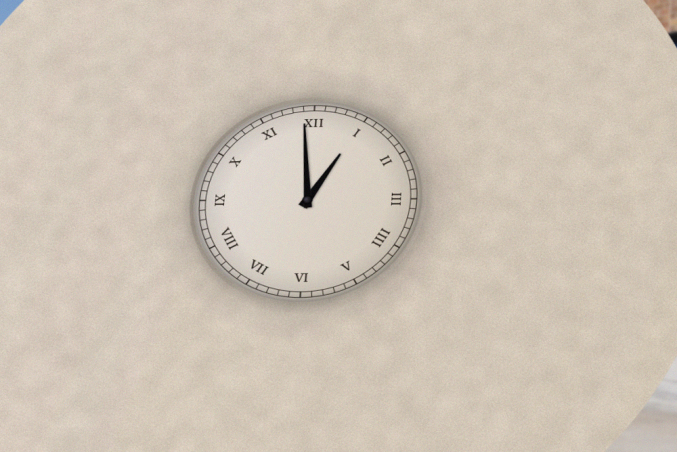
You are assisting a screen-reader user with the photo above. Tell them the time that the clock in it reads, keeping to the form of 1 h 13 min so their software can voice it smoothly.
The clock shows 12 h 59 min
